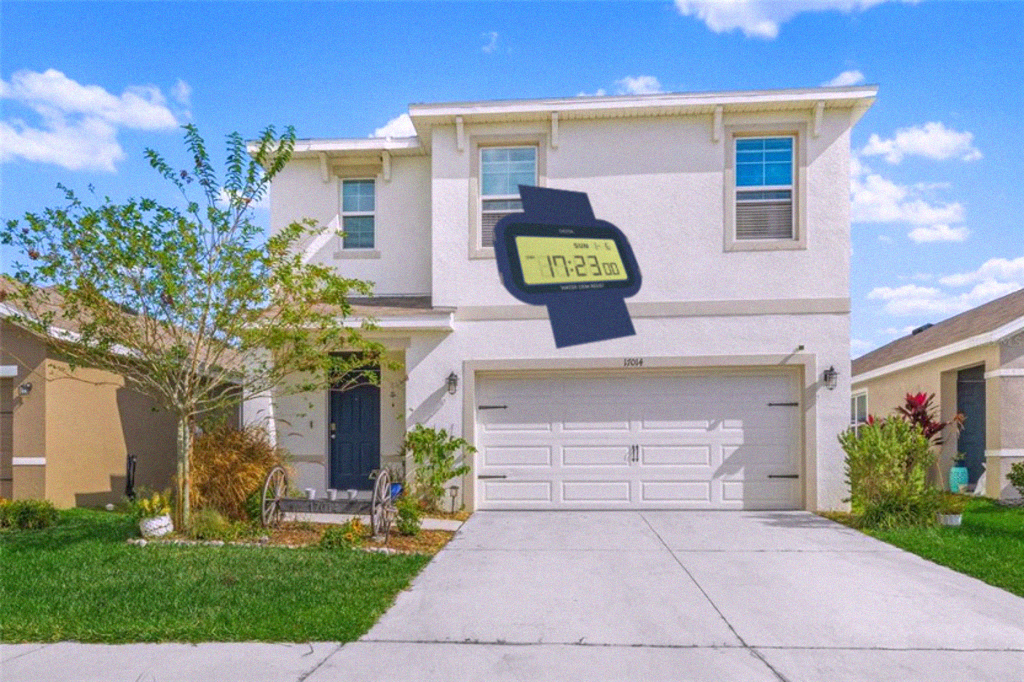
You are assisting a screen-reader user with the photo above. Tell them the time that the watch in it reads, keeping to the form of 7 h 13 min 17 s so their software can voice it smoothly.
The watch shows 17 h 23 min 00 s
